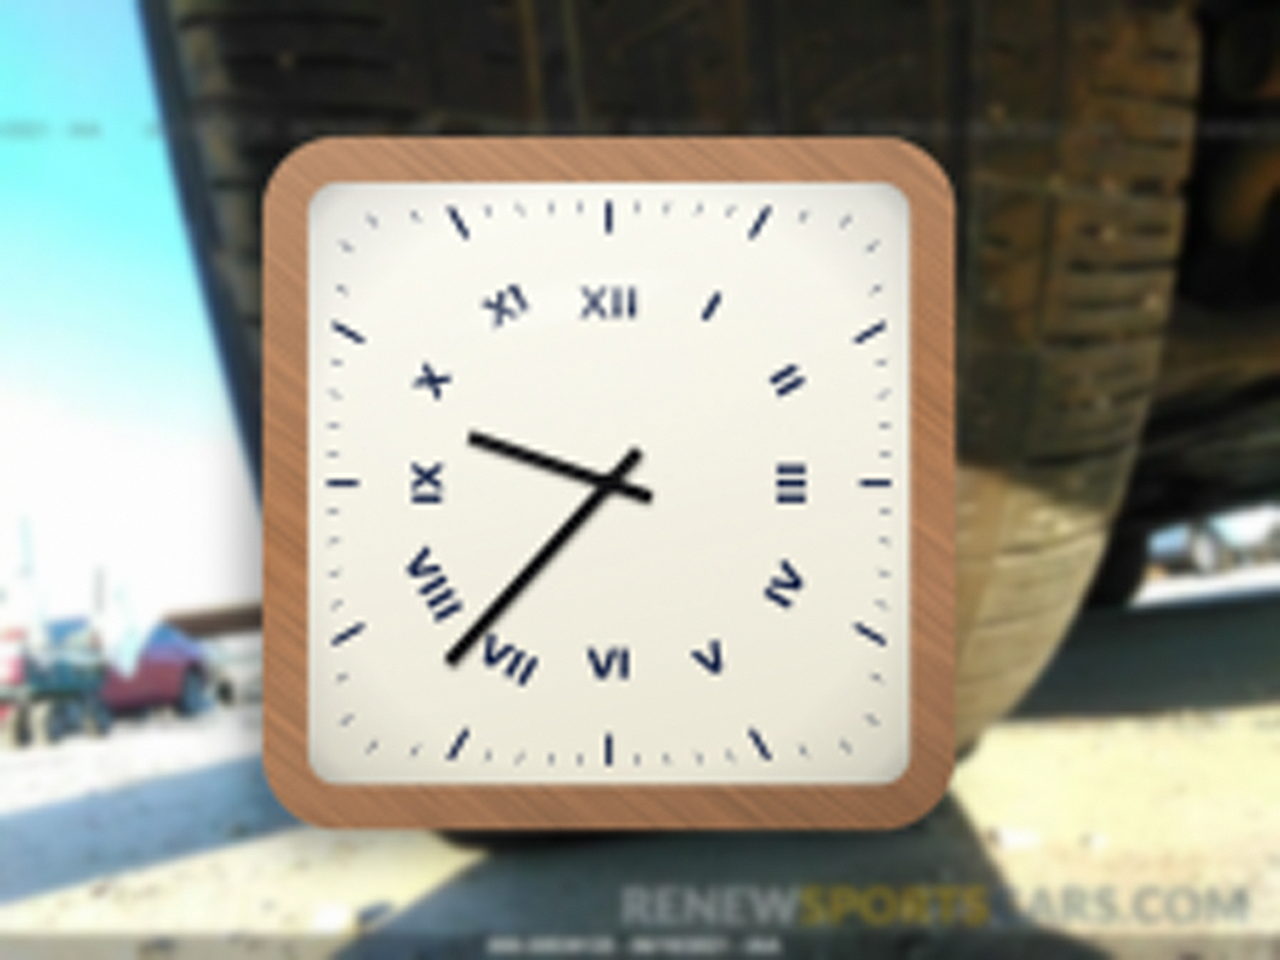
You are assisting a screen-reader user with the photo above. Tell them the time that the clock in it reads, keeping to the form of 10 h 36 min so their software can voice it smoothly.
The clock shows 9 h 37 min
